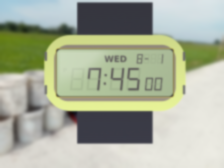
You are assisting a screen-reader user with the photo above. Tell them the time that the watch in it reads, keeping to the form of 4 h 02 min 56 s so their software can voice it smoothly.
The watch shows 7 h 45 min 00 s
